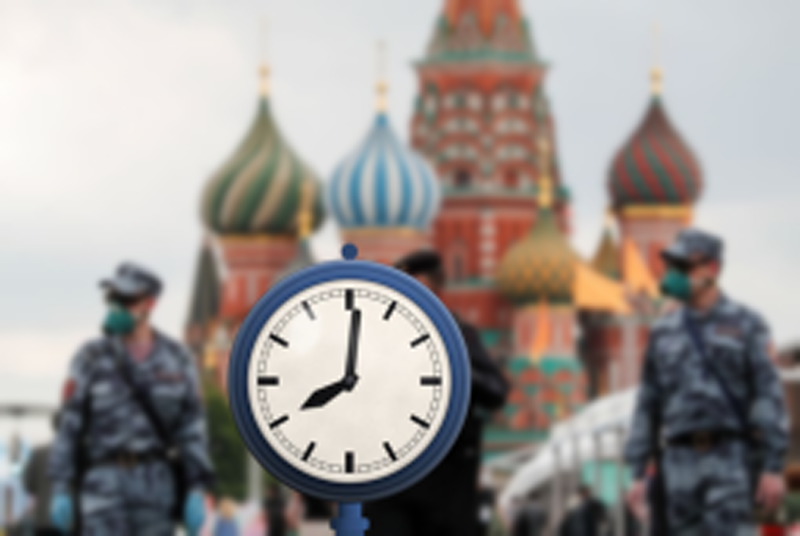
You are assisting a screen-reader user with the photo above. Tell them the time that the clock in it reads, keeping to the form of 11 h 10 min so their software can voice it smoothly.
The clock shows 8 h 01 min
